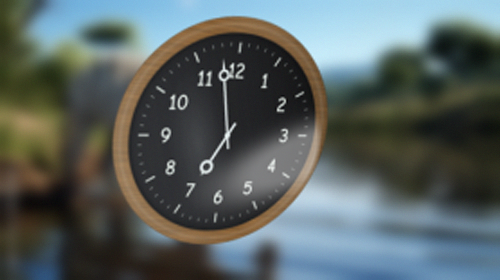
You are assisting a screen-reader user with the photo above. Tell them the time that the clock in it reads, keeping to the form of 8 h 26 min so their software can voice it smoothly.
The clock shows 6 h 58 min
